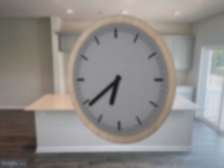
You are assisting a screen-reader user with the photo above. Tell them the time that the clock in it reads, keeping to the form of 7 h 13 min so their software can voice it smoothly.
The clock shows 6 h 39 min
